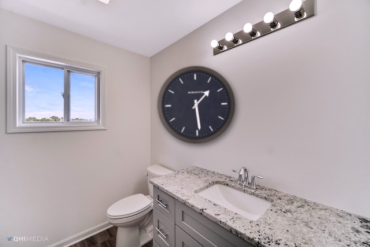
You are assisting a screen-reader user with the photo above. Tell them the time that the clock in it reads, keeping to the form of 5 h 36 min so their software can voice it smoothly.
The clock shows 1 h 29 min
